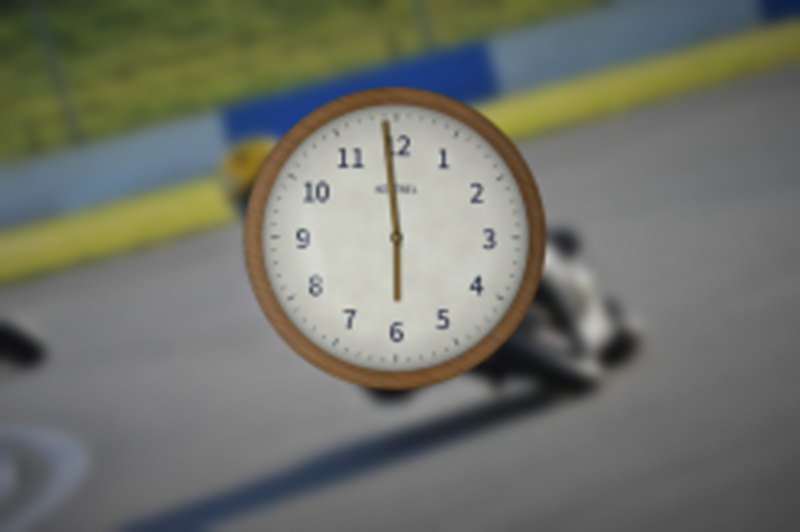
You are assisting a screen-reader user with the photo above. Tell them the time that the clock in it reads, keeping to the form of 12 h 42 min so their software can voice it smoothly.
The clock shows 5 h 59 min
